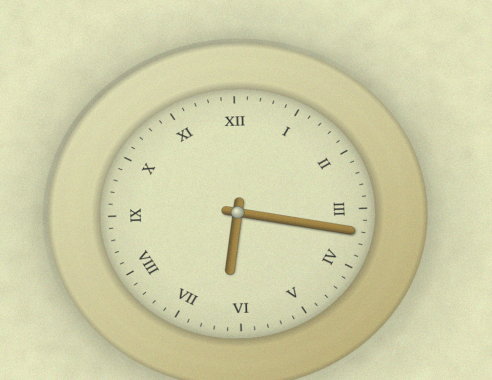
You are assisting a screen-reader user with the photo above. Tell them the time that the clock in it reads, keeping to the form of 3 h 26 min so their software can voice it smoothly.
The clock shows 6 h 17 min
